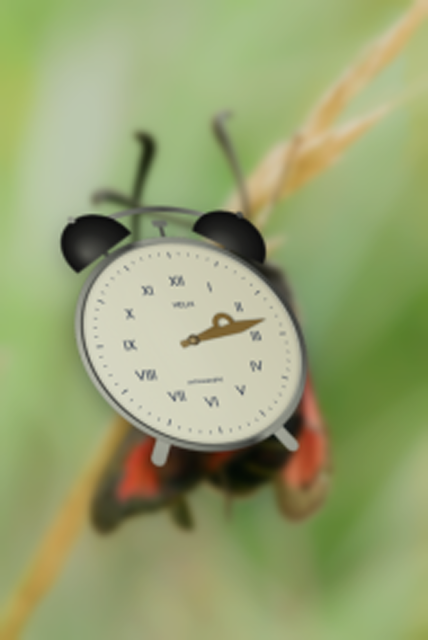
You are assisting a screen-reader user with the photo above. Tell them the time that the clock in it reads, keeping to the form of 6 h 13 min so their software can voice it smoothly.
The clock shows 2 h 13 min
